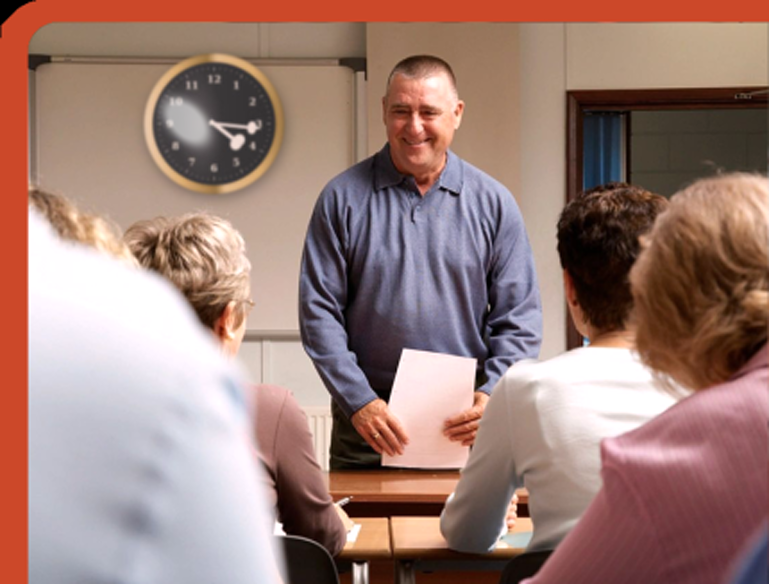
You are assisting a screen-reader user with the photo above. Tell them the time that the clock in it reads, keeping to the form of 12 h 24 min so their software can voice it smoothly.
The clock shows 4 h 16 min
